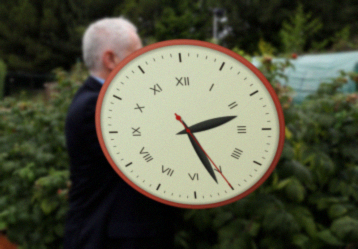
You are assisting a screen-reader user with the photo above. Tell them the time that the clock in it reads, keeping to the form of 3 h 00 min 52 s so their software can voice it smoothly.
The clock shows 2 h 26 min 25 s
